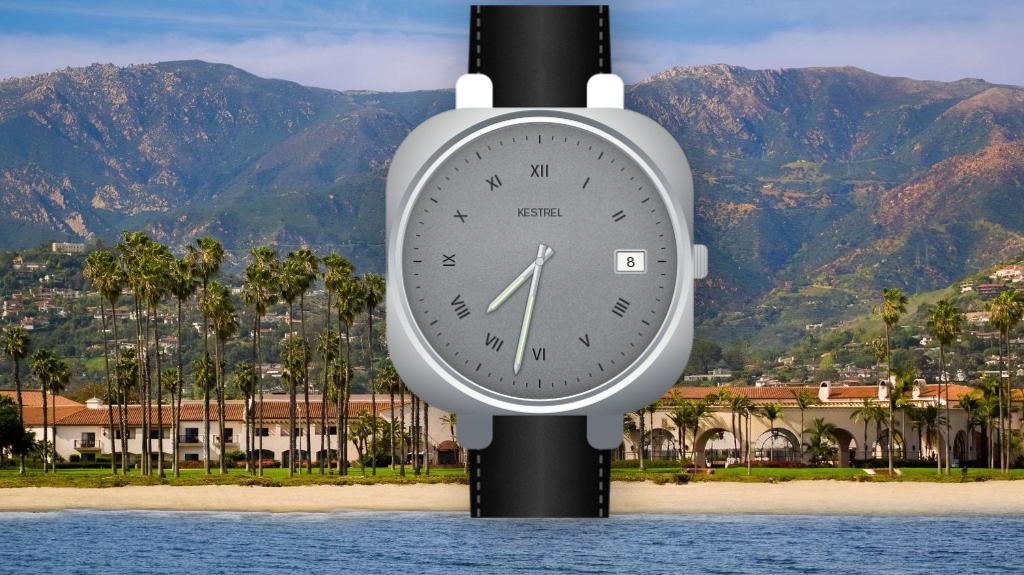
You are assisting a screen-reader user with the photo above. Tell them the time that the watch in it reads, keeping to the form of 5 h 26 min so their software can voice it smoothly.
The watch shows 7 h 32 min
